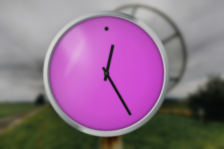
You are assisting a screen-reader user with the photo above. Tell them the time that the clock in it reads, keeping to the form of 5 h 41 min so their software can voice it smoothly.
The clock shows 12 h 25 min
